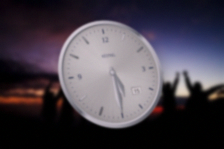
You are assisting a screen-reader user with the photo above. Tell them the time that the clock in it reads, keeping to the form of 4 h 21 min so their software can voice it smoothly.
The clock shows 5 h 30 min
